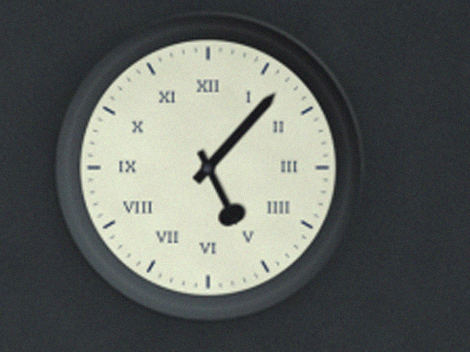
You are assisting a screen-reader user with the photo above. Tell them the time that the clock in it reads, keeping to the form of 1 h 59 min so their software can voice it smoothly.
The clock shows 5 h 07 min
